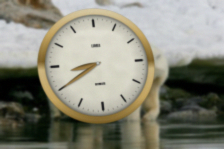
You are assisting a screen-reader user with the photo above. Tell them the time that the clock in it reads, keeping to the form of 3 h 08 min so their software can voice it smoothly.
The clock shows 8 h 40 min
